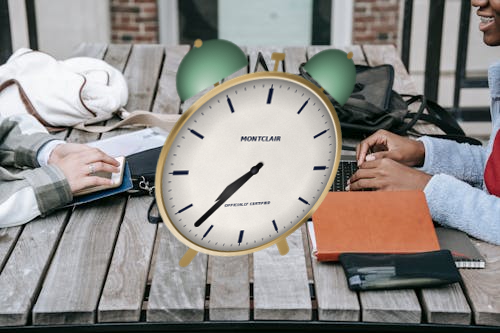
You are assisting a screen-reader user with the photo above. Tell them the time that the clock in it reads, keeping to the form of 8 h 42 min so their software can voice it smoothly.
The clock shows 7 h 37 min
